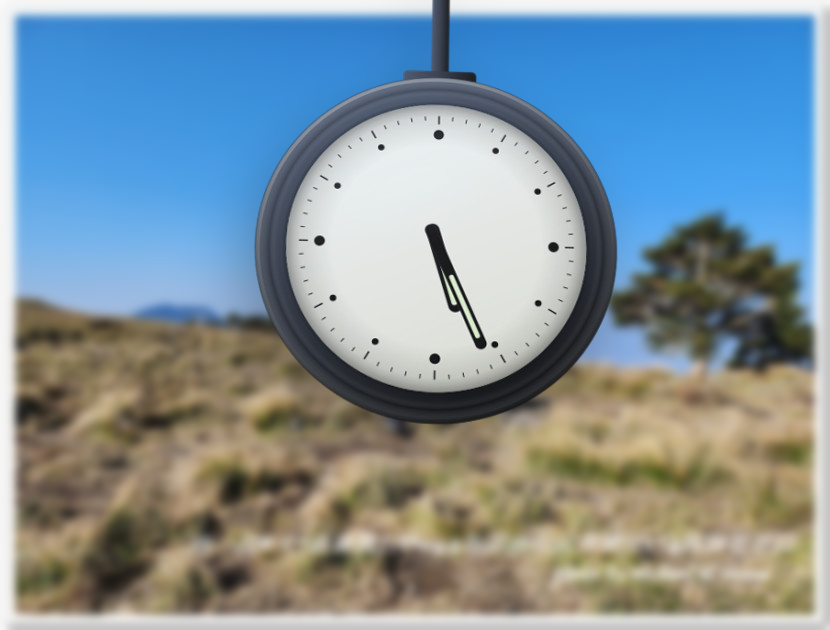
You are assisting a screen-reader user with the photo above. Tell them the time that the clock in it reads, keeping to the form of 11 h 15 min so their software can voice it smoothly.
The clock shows 5 h 26 min
